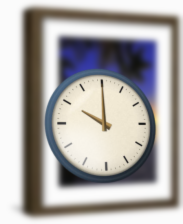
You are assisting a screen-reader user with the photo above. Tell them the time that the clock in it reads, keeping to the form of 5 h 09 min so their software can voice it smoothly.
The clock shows 10 h 00 min
